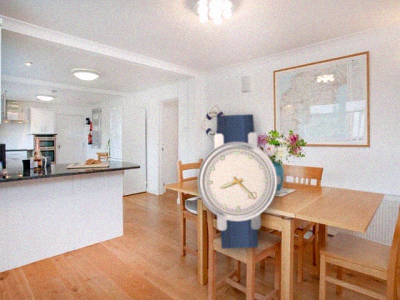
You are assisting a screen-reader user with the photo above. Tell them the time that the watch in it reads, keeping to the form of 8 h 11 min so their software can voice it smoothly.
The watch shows 8 h 23 min
